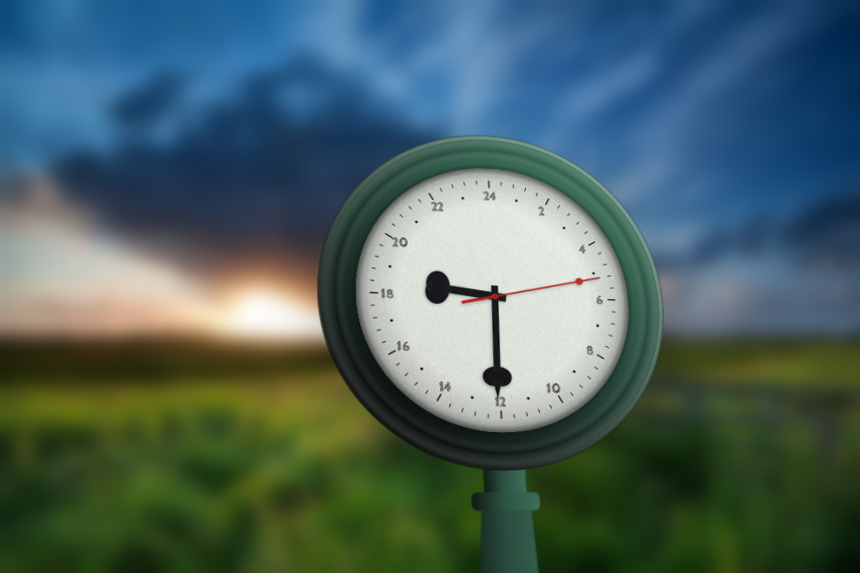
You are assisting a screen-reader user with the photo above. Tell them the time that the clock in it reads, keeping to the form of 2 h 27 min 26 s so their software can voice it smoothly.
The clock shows 18 h 30 min 13 s
